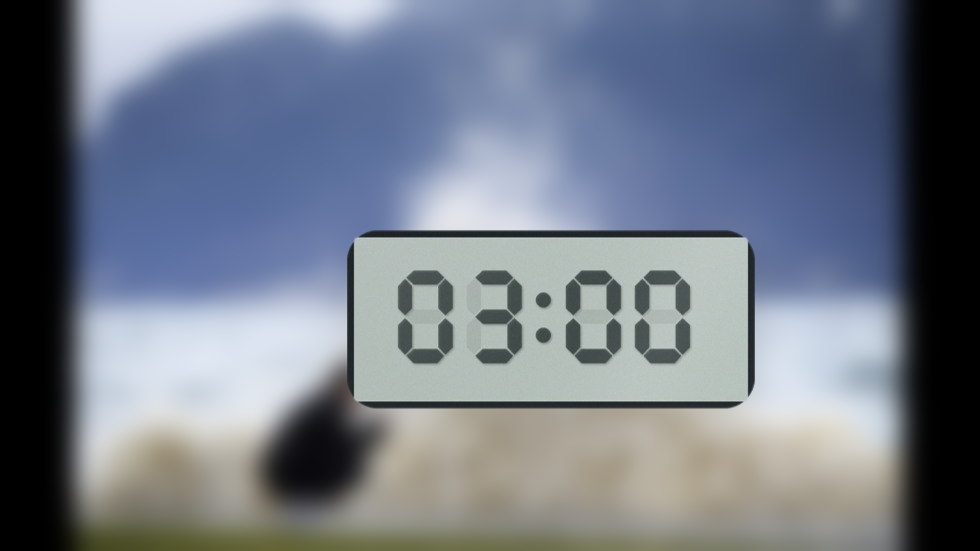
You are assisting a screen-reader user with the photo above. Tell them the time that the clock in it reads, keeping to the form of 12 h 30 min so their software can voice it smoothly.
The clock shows 3 h 00 min
